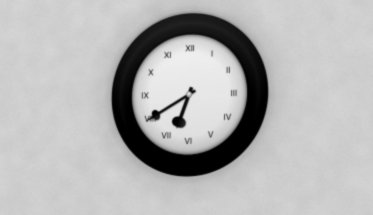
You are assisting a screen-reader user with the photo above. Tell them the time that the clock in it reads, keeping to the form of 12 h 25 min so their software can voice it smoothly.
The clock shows 6 h 40 min
